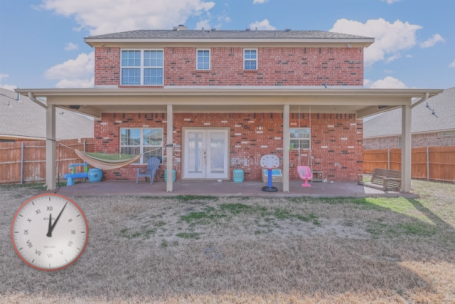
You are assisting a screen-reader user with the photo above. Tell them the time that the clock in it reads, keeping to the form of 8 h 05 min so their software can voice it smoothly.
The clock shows 12 h 05 min
